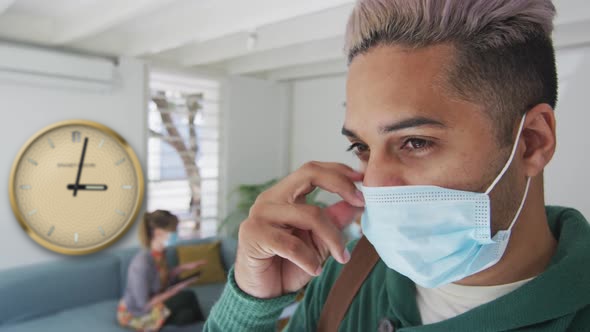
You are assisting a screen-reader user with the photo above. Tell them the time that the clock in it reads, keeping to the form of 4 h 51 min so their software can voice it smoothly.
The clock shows 3 h 02 min
